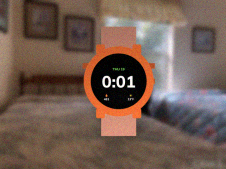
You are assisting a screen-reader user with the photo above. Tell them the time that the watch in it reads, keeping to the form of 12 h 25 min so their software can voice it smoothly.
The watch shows 0 h 01 min
